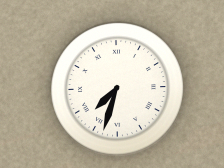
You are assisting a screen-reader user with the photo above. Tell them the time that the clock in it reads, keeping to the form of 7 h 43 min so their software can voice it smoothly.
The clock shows 7 h 33 min
